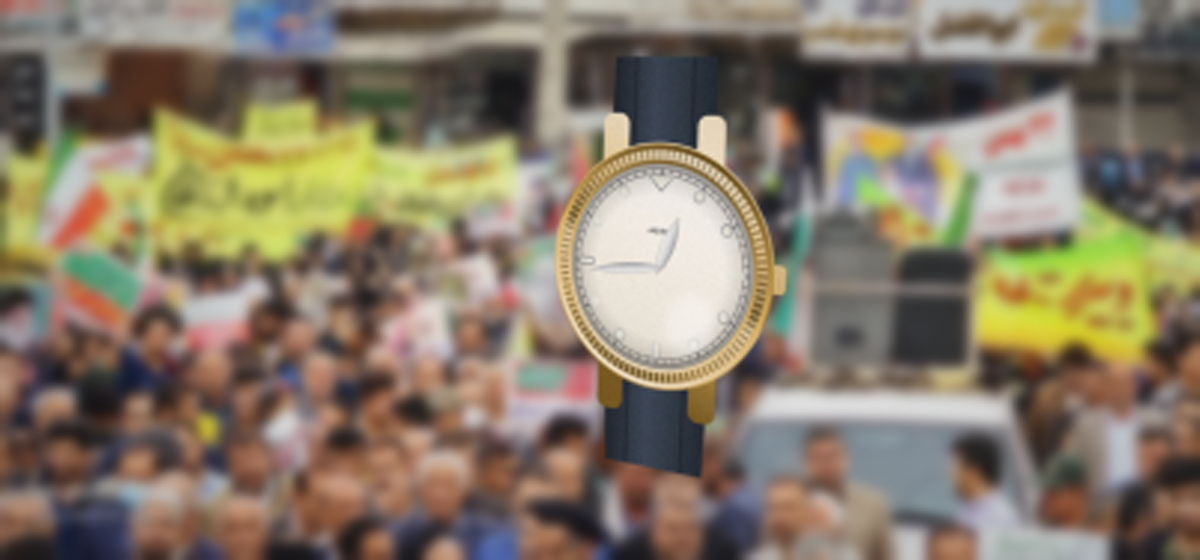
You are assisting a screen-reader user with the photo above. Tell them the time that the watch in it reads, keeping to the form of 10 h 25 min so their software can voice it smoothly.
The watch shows 12 h 44 min
